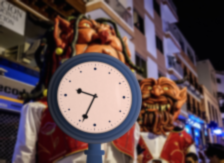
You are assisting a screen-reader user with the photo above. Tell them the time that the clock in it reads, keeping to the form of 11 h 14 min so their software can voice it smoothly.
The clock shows 9 h 34 min
